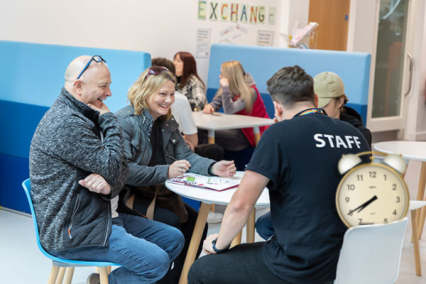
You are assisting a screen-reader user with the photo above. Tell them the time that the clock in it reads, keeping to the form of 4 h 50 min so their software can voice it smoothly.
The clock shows 7 h 40 min
